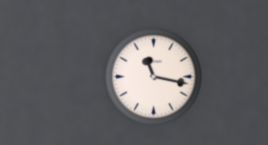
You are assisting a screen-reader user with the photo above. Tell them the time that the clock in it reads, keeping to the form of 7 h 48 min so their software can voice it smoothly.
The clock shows 11 h 17 min
